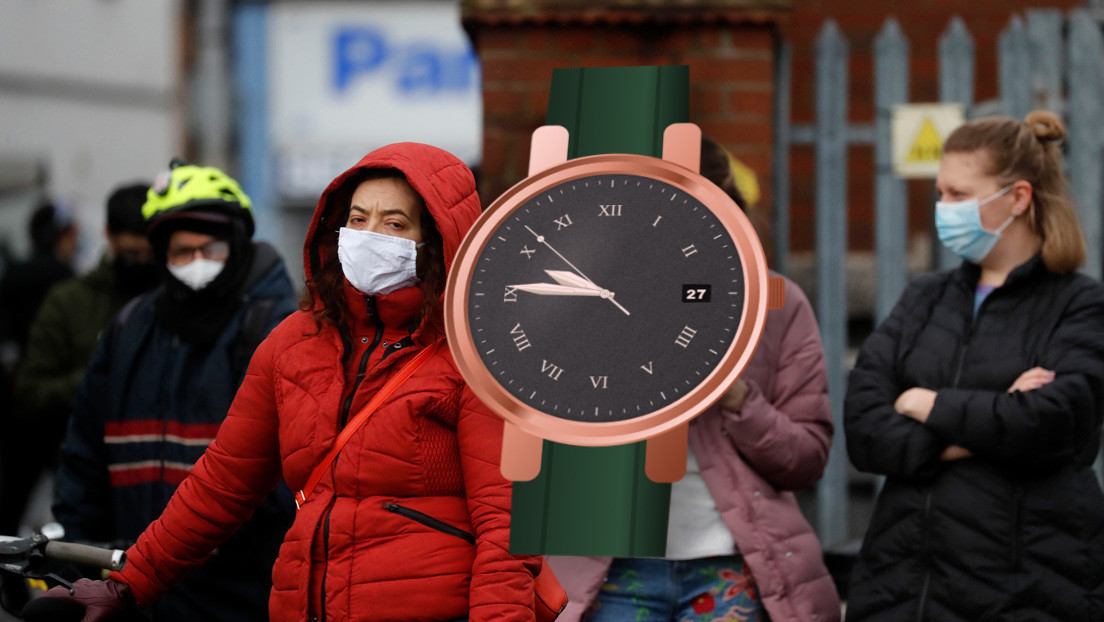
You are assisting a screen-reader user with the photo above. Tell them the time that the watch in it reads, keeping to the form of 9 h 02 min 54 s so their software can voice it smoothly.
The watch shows 9 h 45 min 52 s
